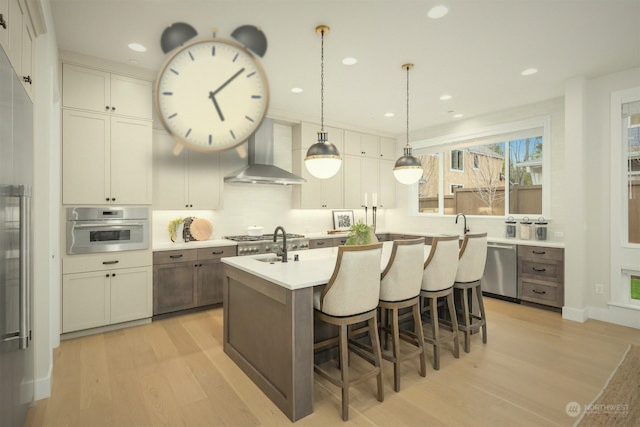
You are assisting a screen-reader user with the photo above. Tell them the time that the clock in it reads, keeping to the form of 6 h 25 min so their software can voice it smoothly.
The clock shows 5 h 08 min
